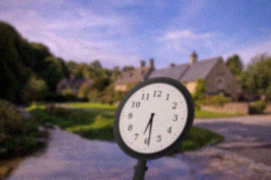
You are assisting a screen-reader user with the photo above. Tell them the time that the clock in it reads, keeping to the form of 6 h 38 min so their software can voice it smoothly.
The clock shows 6 h 29 min
